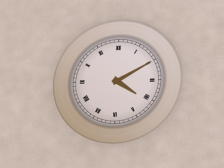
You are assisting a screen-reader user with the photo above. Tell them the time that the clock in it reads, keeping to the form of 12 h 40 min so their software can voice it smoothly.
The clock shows 4 h 10 min
